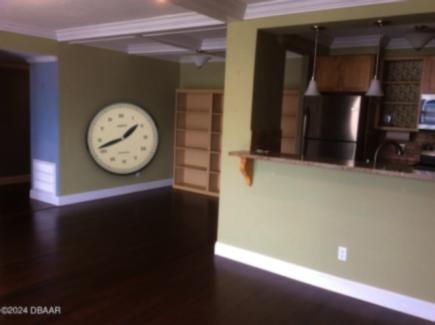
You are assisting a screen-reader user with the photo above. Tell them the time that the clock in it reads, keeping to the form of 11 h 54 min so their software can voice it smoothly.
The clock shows 1 h 42 min
